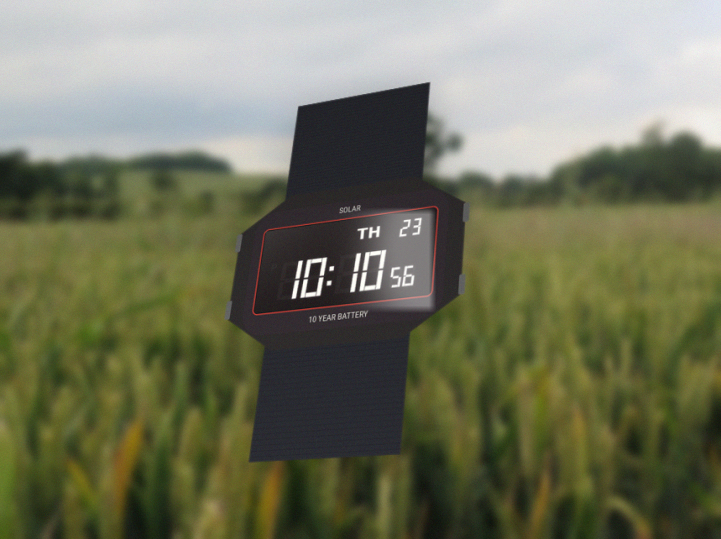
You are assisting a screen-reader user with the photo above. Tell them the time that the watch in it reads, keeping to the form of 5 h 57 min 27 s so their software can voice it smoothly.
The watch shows 10 h 10 min 56 s
